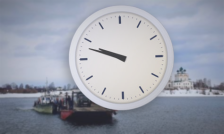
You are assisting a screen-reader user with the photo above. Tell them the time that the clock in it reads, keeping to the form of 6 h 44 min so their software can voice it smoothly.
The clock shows 9 h 48 min
